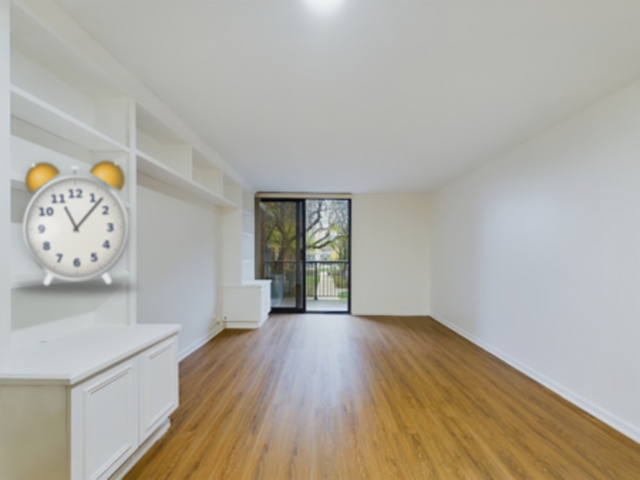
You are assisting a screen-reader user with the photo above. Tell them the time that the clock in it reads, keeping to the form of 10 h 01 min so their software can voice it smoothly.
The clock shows 11 h 07 min
